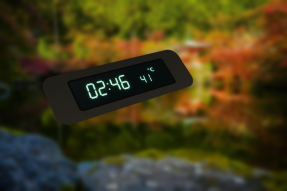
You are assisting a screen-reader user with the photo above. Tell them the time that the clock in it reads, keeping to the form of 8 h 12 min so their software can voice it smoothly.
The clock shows 2 h 46 min
